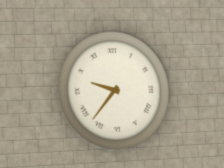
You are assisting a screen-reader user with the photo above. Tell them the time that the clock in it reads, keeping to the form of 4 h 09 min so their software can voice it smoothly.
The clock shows 9 h 37 min
